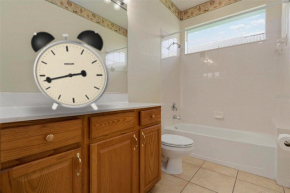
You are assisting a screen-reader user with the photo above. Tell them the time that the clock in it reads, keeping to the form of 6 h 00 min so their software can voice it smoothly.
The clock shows 2 h 43 min
